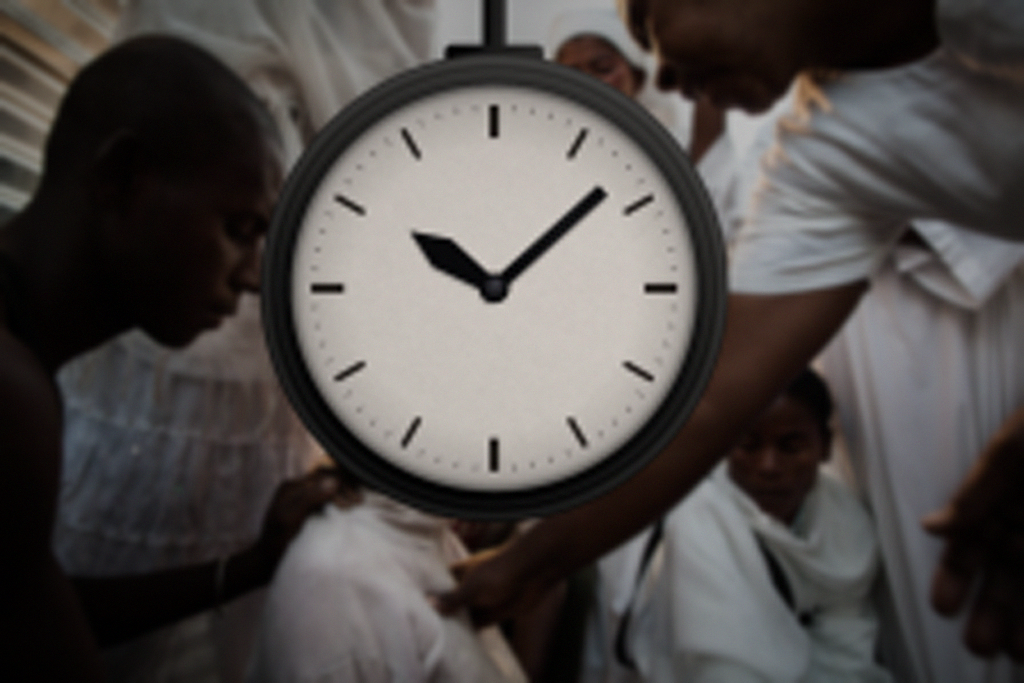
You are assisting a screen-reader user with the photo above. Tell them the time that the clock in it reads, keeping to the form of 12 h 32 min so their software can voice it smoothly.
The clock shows 10 h 08 min
